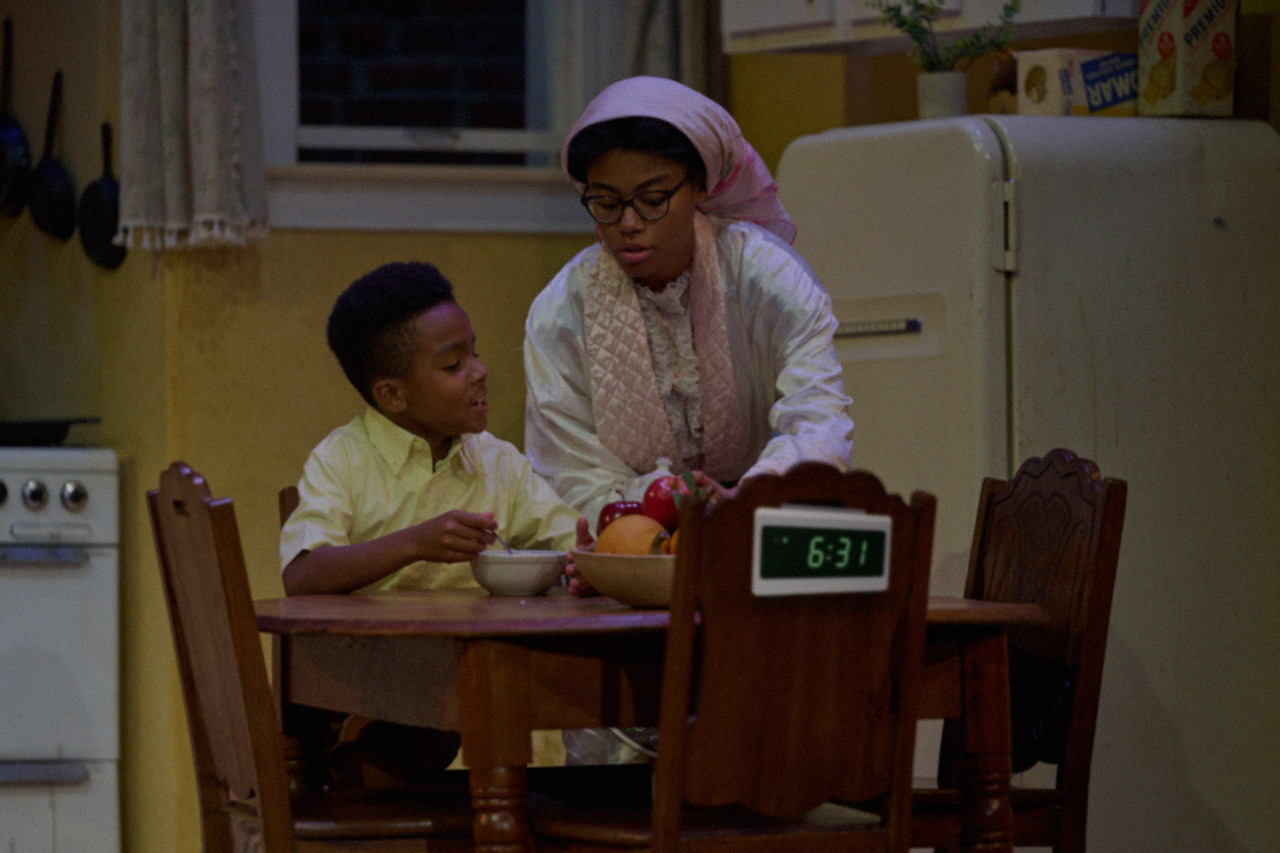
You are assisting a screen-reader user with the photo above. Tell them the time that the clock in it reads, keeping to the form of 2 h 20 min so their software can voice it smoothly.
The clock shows 6 h 31 min
